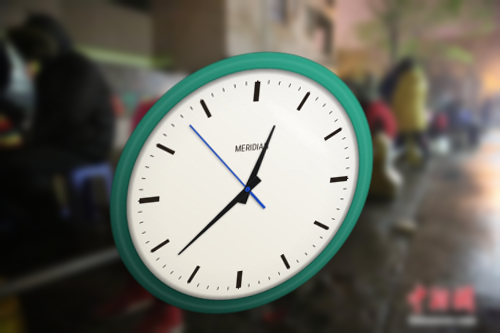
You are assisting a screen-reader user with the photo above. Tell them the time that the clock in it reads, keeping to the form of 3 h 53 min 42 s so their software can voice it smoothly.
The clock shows 12 h 37 min 53 s
